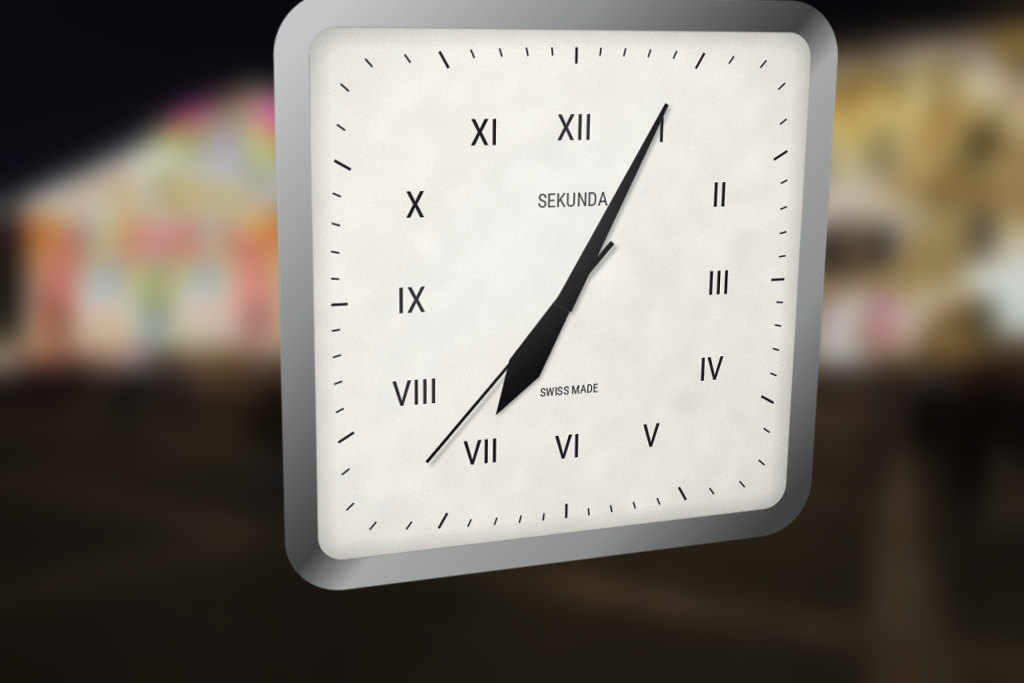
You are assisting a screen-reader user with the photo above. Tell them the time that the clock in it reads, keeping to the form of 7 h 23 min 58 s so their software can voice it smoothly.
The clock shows 7 h 04 min 37 s
